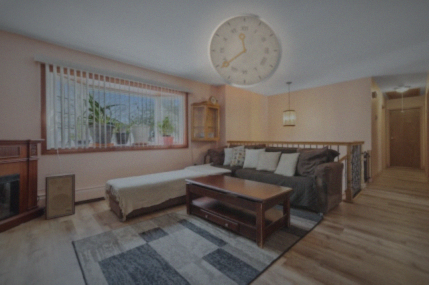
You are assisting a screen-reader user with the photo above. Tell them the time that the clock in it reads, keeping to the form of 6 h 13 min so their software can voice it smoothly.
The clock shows 11 h 39 min
